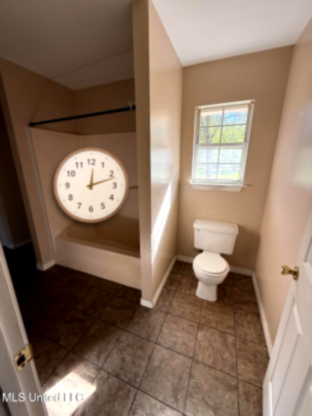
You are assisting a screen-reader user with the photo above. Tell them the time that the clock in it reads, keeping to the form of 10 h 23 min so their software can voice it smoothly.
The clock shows 12 h 12 min
